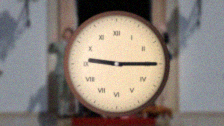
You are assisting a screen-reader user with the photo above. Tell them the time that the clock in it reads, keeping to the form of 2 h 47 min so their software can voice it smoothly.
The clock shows 9 h 15 min
